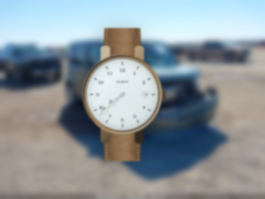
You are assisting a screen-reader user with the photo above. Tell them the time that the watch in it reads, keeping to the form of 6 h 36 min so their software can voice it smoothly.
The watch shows 7 h 38 min
